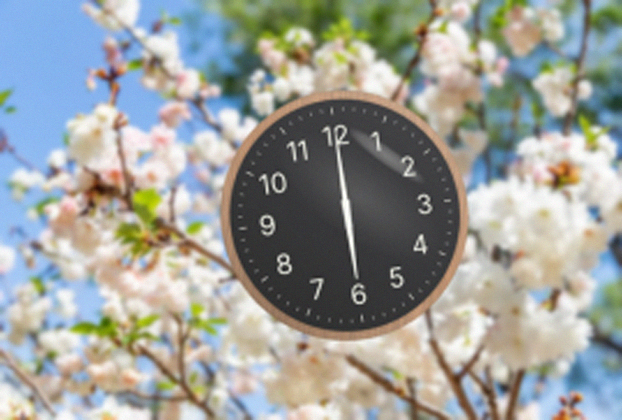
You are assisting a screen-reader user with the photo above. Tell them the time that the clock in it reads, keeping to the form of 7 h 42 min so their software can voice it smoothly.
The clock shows 6 h 00 min
